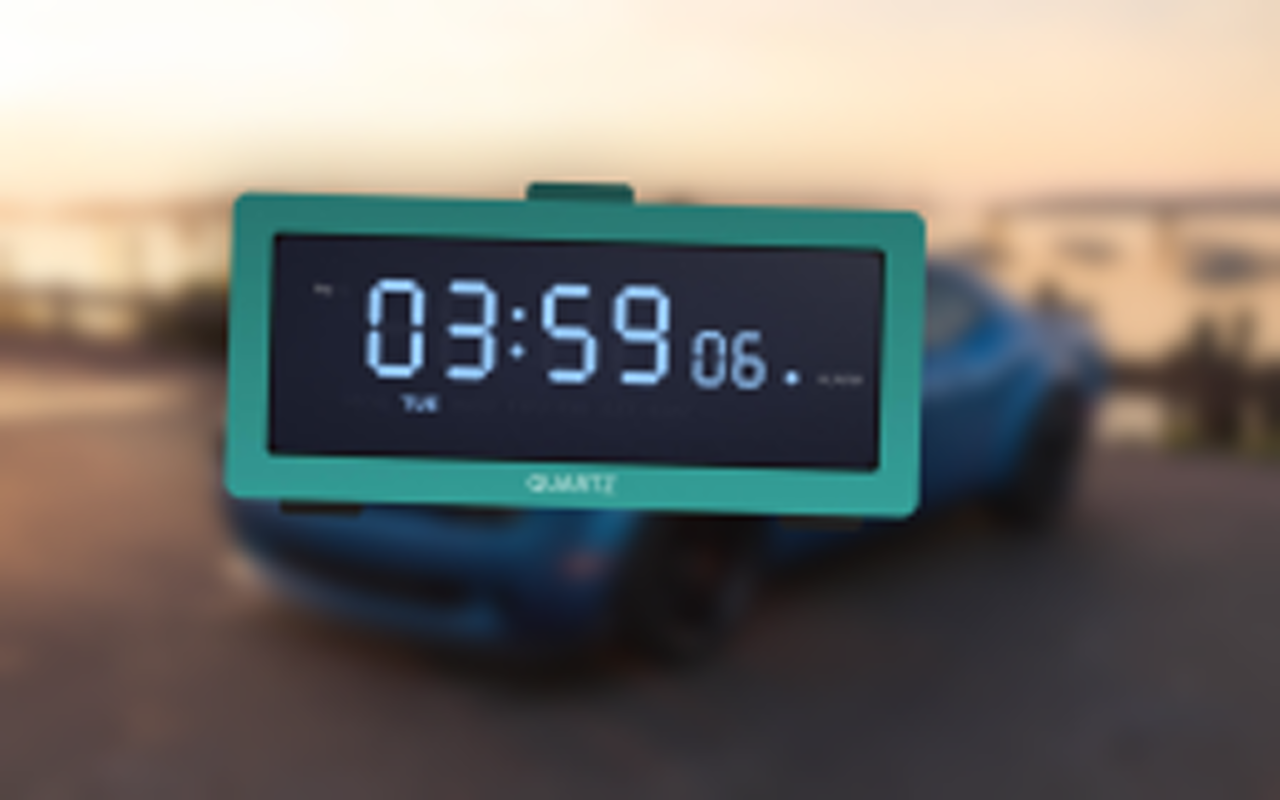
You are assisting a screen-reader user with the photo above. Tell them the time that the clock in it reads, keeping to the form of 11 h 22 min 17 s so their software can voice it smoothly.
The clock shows 3 h 59 min 06 s
